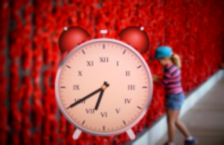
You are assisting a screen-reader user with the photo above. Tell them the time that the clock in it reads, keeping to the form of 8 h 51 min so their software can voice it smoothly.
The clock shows 6 h 40 min
